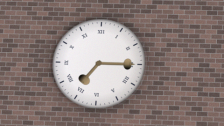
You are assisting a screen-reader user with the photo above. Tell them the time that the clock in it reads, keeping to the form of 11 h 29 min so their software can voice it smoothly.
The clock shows 7 h 15 min
